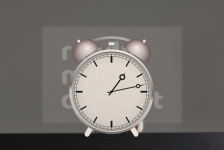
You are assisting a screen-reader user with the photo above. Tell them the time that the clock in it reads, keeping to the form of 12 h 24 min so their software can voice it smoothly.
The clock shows 1 h 13 min
